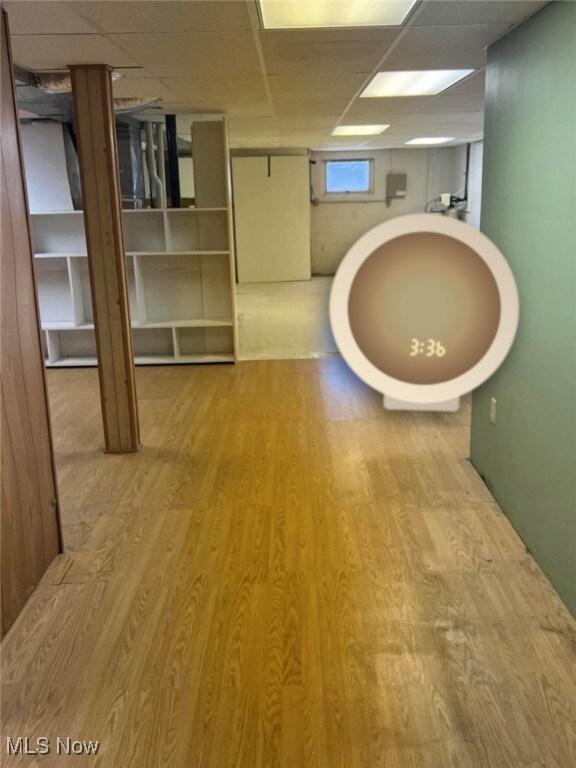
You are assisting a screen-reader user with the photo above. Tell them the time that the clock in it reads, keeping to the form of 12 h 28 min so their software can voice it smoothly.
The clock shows 3 h 36 min
